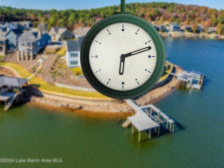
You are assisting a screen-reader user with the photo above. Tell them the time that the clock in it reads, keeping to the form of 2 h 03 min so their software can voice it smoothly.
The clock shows 6 h 12 min
